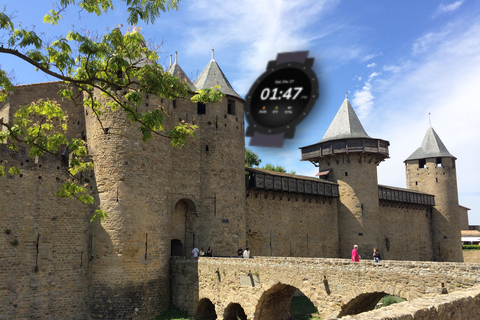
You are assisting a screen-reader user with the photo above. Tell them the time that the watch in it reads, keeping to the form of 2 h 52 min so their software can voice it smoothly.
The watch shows 1 h 47 min
